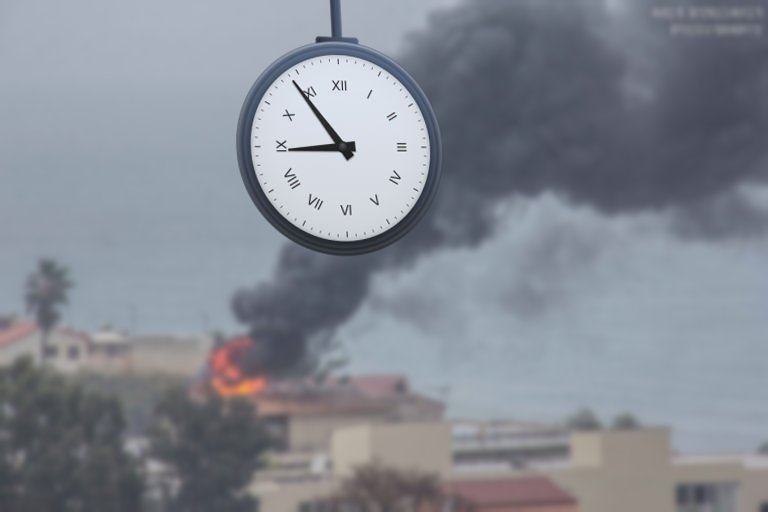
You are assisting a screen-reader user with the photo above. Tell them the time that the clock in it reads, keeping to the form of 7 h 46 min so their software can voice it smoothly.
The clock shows 8 h 54 min
